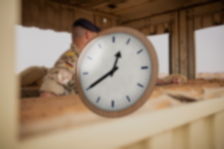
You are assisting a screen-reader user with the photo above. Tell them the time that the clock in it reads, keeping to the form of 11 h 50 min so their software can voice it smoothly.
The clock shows 12 h 40 min
